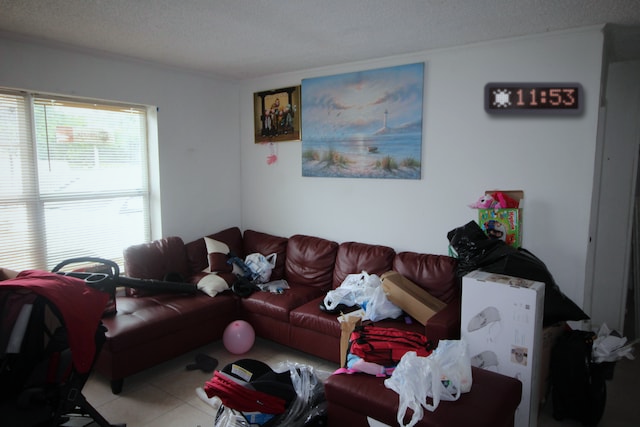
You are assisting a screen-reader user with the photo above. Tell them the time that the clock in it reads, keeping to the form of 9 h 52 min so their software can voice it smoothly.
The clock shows 11 h 53 min
